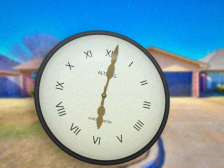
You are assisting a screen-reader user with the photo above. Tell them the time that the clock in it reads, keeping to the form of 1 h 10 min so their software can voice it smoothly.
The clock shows 6 h 01 min
